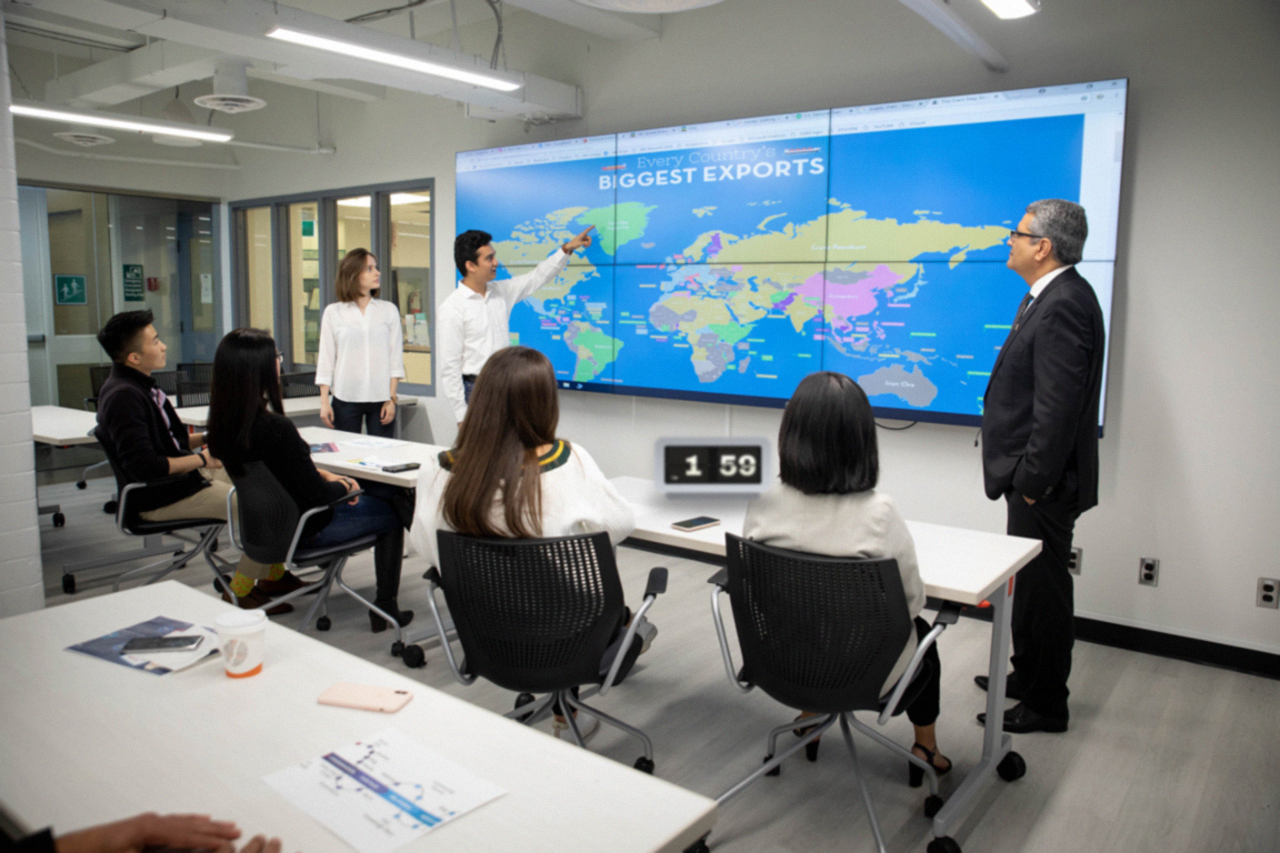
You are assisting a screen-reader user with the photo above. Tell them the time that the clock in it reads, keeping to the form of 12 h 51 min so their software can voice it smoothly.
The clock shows 1 h 59 min
